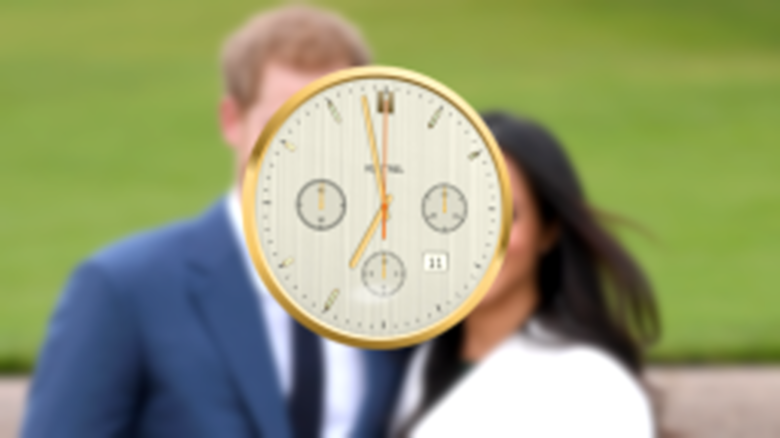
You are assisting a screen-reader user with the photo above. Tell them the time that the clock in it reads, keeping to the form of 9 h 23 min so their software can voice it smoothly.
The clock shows 6 h 58 min
